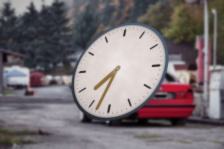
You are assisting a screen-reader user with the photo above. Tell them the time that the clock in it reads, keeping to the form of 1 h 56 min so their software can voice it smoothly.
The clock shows 7 h 33 min
